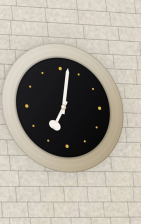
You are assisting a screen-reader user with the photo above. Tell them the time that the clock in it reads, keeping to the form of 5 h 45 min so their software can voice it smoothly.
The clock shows 7 h 02 min
